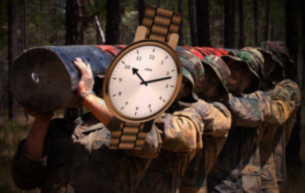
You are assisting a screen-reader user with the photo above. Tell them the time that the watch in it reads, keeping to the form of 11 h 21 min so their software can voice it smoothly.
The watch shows 10 h 12 min
